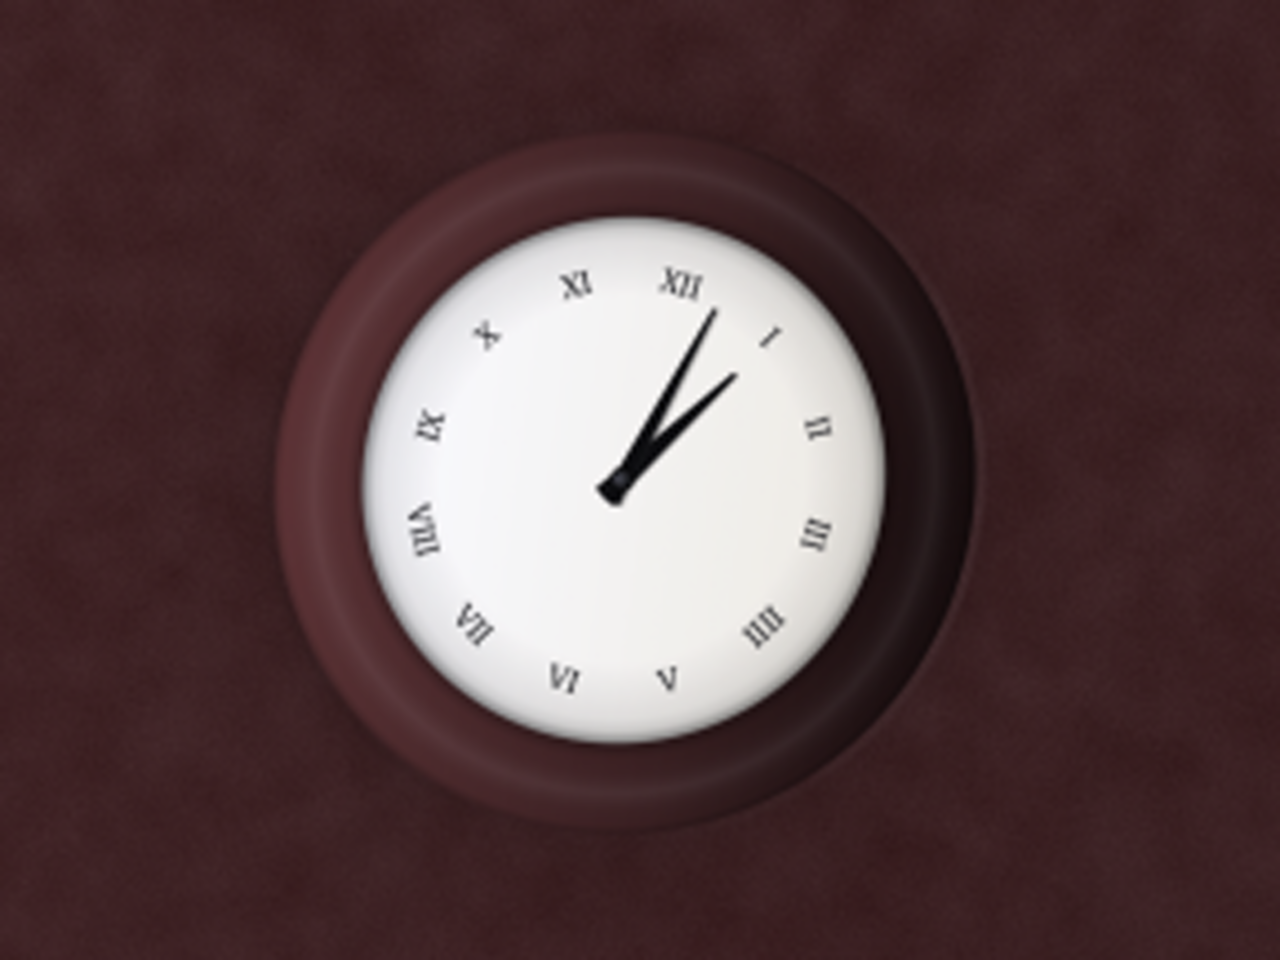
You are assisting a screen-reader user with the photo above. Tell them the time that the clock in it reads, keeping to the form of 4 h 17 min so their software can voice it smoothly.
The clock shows 1 h 02 min
